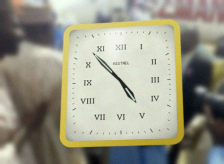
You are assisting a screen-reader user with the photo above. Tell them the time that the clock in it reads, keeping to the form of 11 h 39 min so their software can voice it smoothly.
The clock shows 4 h 53 min
